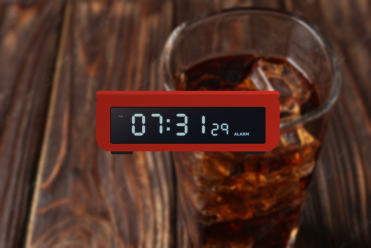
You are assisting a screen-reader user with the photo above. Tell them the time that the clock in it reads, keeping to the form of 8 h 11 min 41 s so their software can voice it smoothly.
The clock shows 7 h 31 min 29 s
